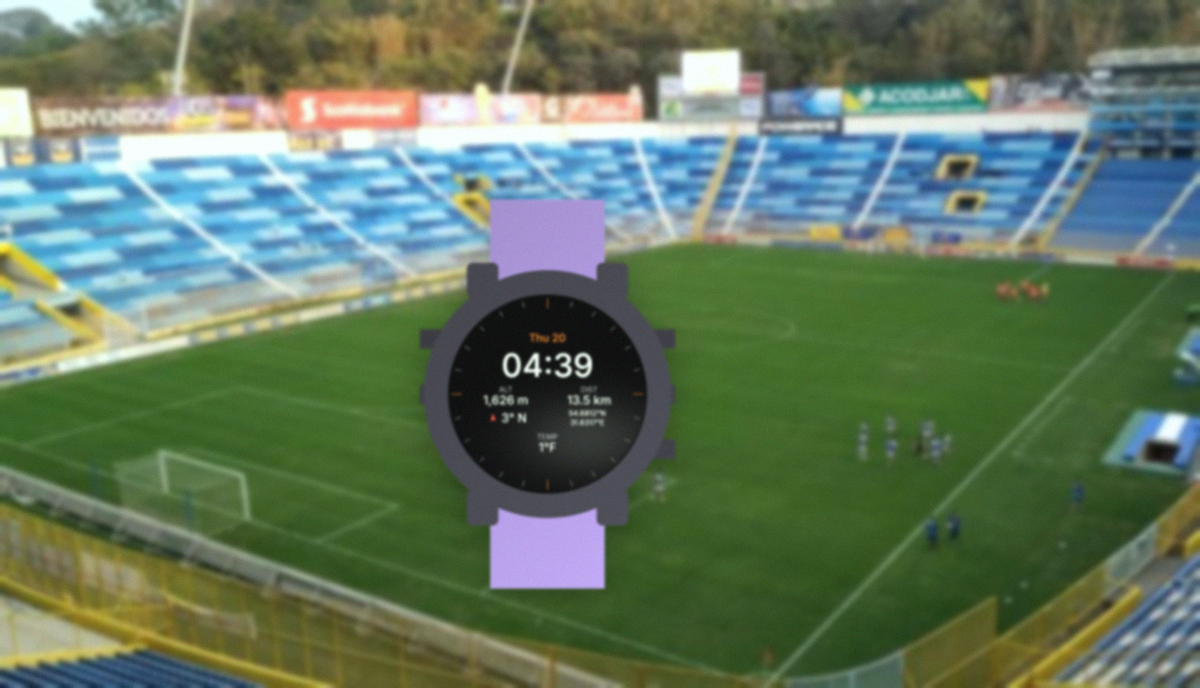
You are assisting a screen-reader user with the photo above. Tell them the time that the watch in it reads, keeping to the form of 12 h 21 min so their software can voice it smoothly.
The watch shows 4 h 39 min
